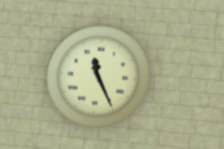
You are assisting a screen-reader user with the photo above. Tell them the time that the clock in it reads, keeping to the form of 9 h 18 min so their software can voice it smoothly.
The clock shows 11 h 25 min
